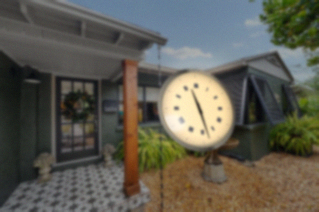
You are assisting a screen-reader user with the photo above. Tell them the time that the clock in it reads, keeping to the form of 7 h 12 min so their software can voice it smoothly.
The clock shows 11 h 28 min
